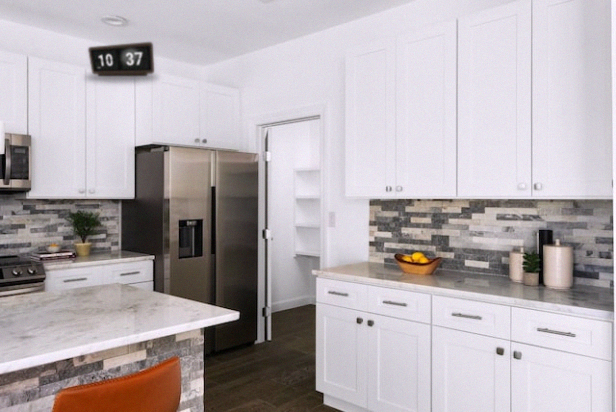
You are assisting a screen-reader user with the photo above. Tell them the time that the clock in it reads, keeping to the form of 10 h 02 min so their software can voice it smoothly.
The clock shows 10 h 37 min
